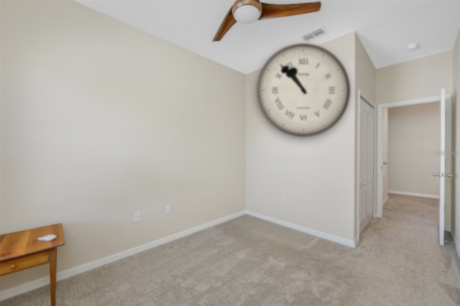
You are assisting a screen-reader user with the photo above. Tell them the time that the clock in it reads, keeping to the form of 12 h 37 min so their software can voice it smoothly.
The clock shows 10 h 53 min
